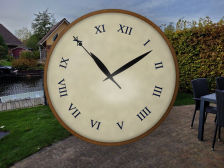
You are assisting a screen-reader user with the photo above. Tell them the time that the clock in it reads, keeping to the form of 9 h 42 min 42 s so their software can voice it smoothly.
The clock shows 10 h 06 min 50 s
